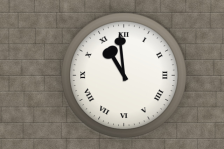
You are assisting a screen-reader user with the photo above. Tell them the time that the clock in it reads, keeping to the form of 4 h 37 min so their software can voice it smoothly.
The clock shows 10 h 59 min
